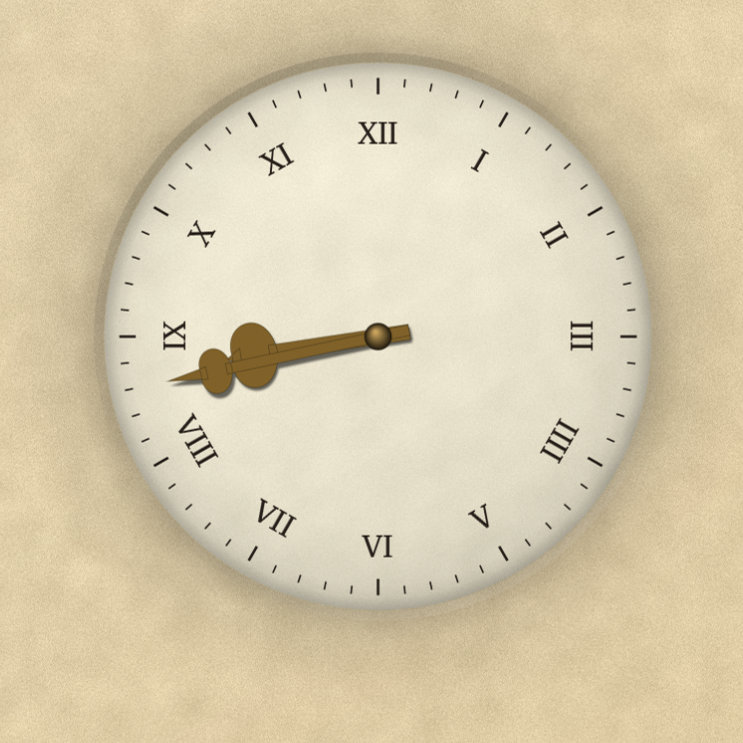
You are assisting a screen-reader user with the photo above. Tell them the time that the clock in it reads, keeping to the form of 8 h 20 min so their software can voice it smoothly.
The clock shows 8 h 43 min
